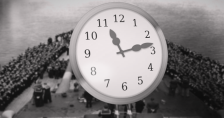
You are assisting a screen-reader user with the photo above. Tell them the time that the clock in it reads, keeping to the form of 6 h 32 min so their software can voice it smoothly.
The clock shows 11 h 13 min
